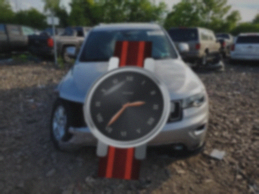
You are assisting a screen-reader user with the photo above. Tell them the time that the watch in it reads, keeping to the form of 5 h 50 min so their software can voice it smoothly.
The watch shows 2 h 36 min
